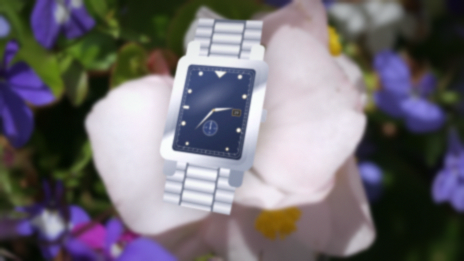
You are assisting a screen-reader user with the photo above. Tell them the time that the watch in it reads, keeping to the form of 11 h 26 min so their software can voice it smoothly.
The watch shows 2 h 36 min
